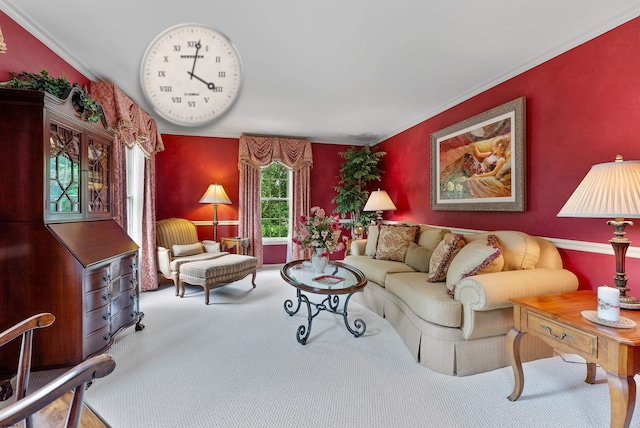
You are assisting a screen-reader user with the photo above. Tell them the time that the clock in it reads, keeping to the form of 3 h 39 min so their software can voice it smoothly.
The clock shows 4 h 02 min
